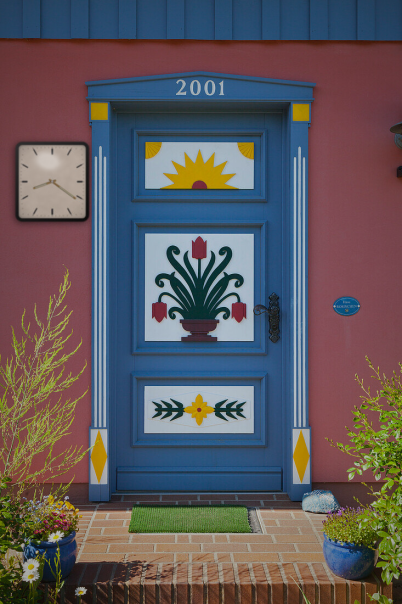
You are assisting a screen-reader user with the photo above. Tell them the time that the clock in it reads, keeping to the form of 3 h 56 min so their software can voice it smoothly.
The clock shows 8 h 21 min
